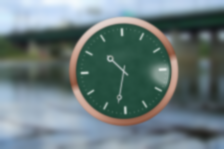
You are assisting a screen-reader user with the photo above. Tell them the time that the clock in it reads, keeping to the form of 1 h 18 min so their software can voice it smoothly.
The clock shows 10 h 32 min
